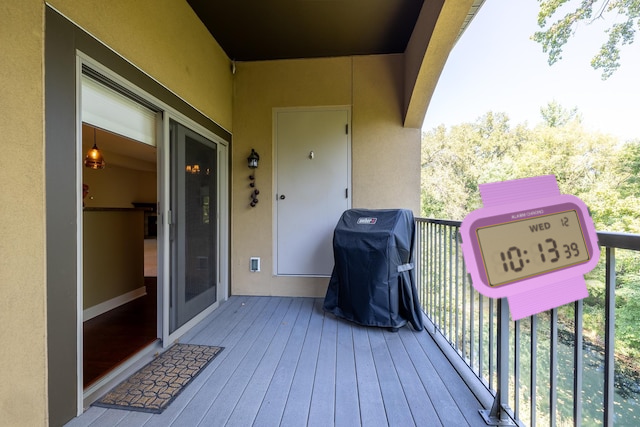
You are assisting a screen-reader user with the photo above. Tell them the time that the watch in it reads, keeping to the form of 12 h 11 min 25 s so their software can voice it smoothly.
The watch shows 10 h 13 min 39 s
